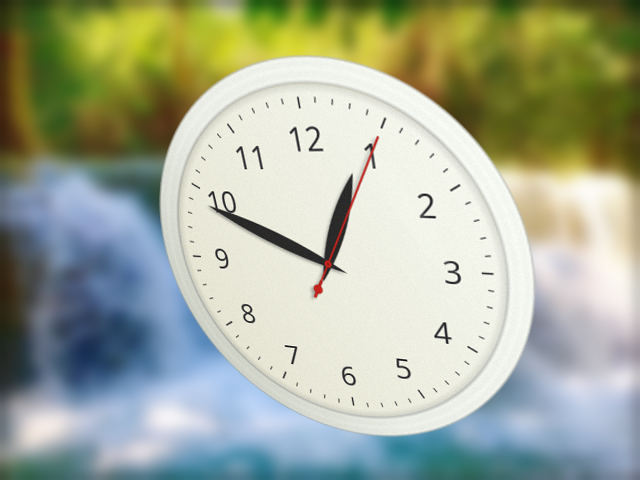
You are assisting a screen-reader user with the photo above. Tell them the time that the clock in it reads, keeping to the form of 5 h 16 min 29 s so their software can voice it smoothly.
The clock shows 12 h 49 min 05 s
